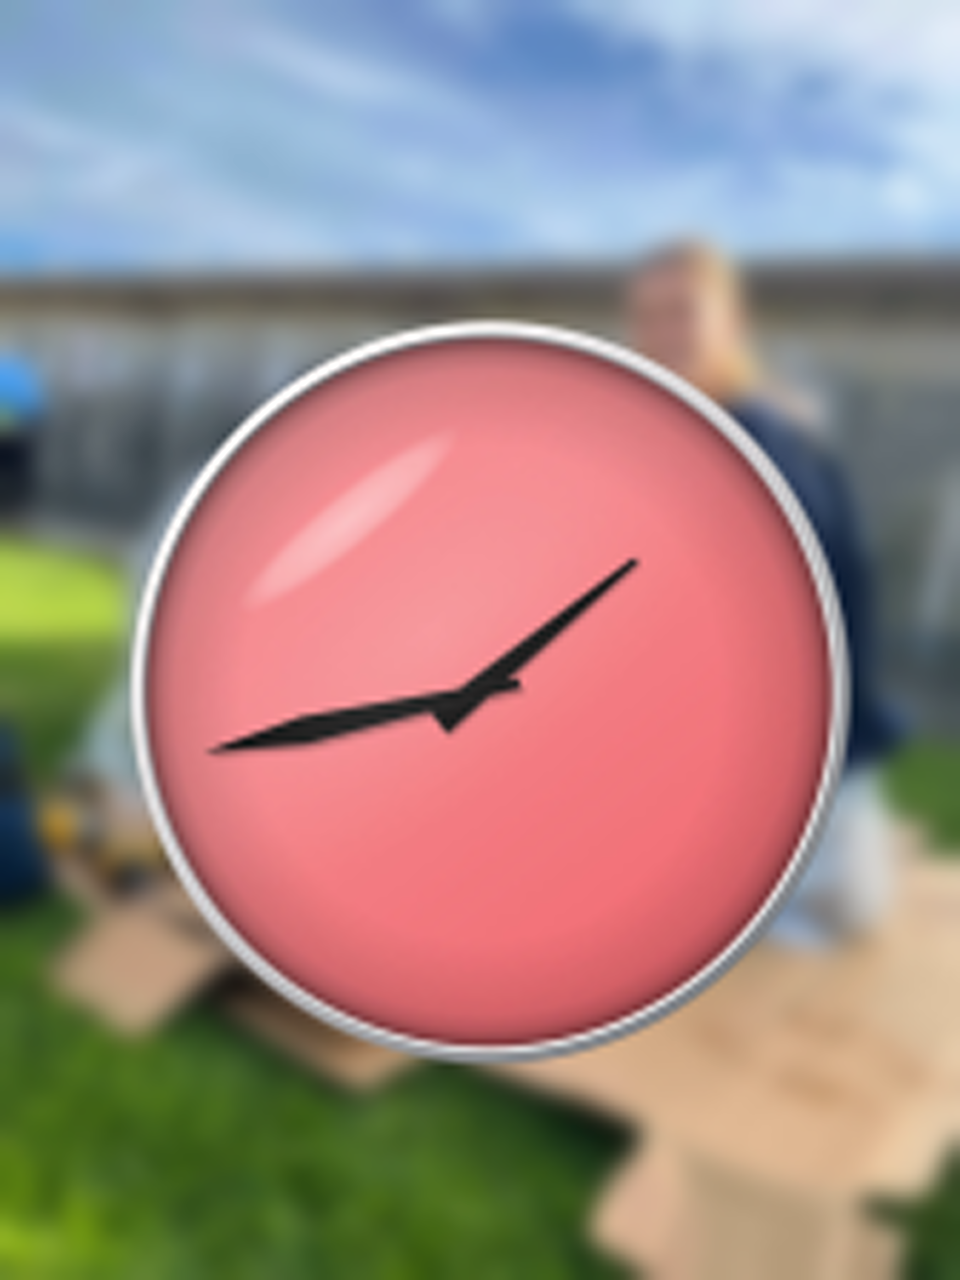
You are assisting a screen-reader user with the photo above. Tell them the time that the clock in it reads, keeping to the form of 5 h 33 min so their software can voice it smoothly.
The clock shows 1 h 43 min
